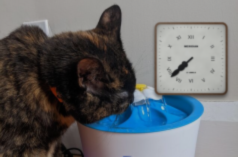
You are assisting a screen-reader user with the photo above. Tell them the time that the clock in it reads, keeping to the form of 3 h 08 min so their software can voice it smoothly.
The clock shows 7 h 38 min
